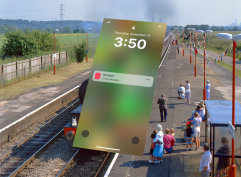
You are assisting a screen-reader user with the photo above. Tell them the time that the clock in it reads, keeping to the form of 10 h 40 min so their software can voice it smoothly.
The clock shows 3 h 50 min
